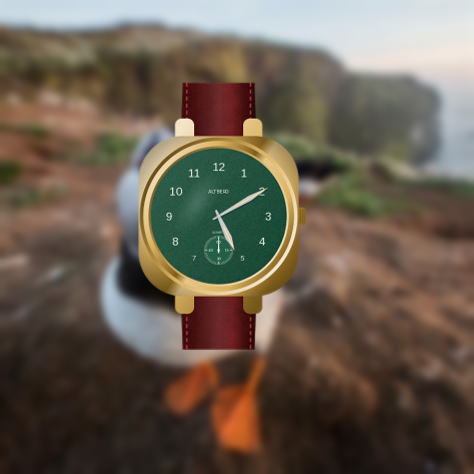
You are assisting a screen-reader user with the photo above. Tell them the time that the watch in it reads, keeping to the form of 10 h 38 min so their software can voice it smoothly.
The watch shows 5 h 10 min
